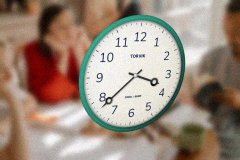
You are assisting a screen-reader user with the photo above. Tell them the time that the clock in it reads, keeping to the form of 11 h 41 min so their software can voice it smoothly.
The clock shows 3 h 38 min
